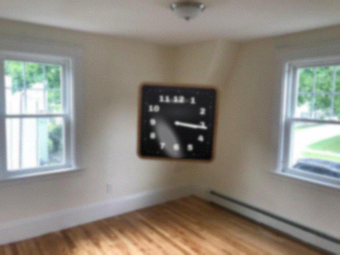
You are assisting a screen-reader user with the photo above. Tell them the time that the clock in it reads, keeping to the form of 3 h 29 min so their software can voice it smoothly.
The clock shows 3 h 16 min
